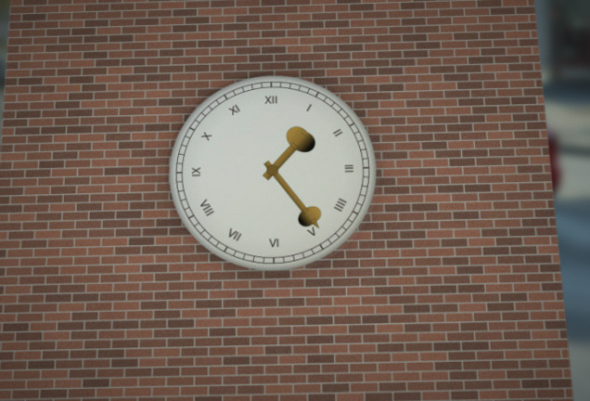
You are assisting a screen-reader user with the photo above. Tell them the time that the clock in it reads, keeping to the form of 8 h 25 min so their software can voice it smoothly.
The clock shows 1 h 24 min
